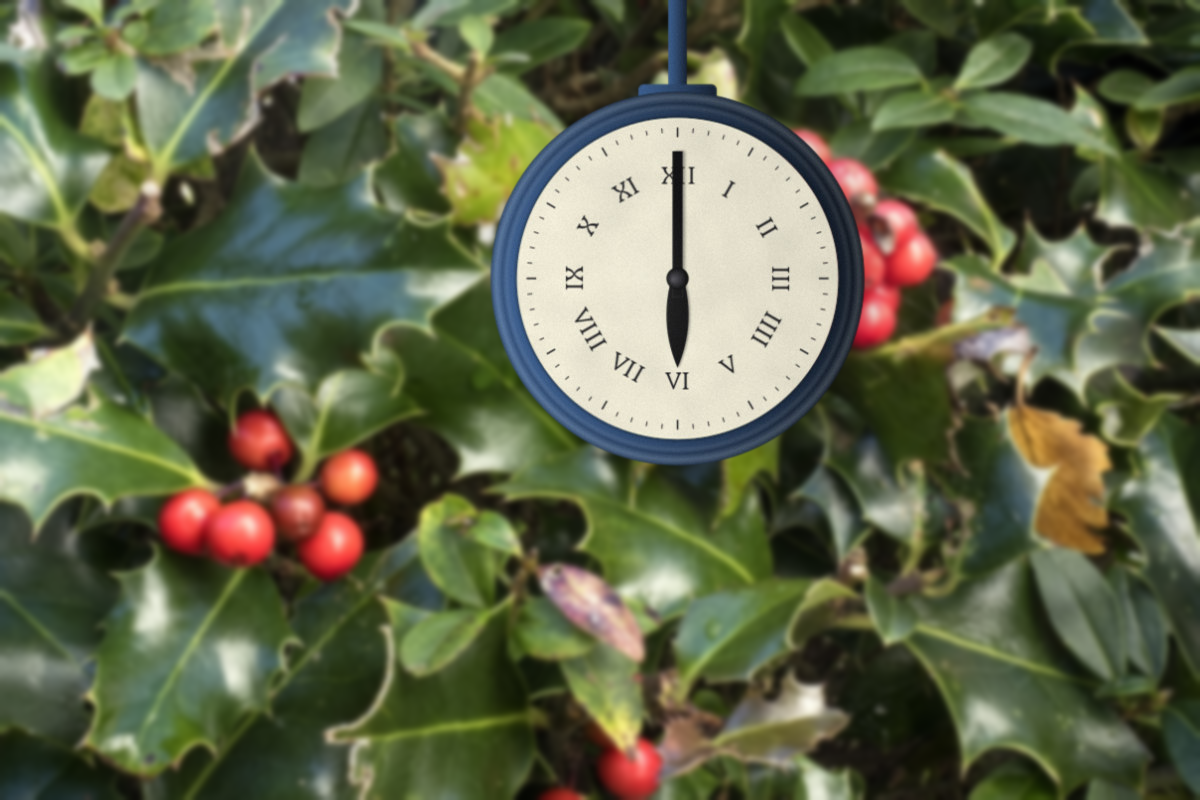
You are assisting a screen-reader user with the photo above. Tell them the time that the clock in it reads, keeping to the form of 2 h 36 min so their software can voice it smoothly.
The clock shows 6 h 00 min
